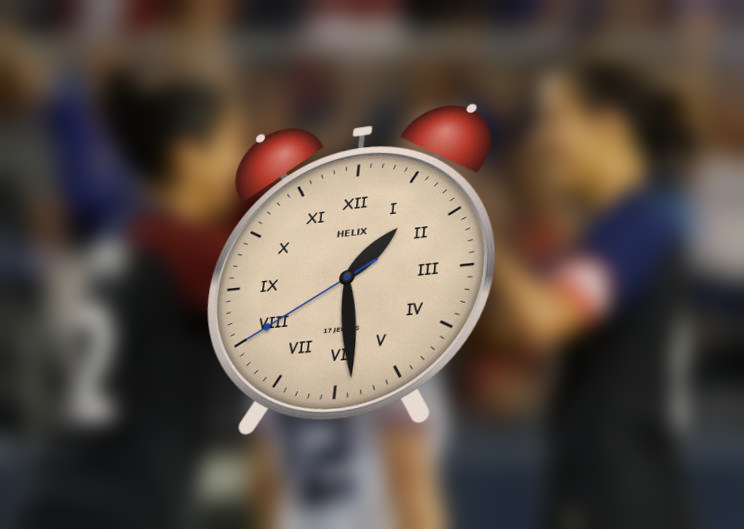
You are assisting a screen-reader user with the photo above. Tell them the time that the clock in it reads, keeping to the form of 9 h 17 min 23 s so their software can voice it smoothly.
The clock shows 1 h 28 min 40 s
